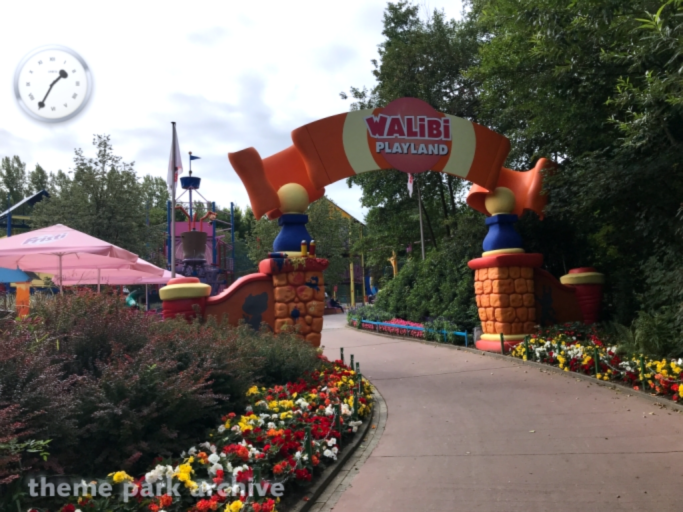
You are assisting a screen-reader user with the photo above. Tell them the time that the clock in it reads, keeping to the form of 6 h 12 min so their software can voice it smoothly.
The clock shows 1 h 35 min
